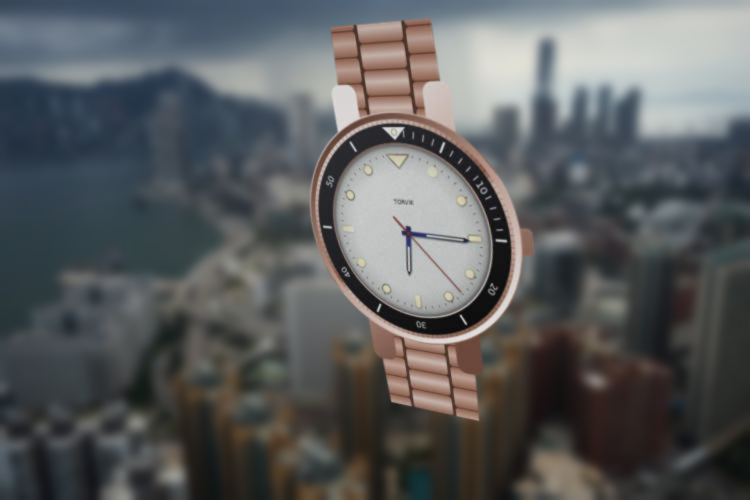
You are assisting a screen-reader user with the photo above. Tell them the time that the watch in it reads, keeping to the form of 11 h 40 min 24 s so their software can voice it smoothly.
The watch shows 6 h 15 min 23 s
